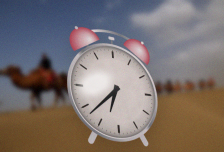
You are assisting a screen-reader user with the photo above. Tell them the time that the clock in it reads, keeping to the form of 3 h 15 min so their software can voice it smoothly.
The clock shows 6 h 38 min
